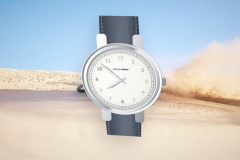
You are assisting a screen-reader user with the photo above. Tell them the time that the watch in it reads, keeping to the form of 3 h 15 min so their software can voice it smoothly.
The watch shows 7 h 52 min
